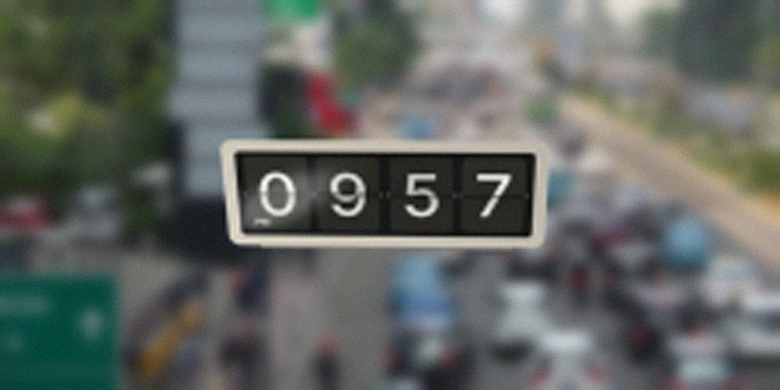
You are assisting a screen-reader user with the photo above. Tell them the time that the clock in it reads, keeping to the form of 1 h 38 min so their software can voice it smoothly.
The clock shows 9 h 57 min
